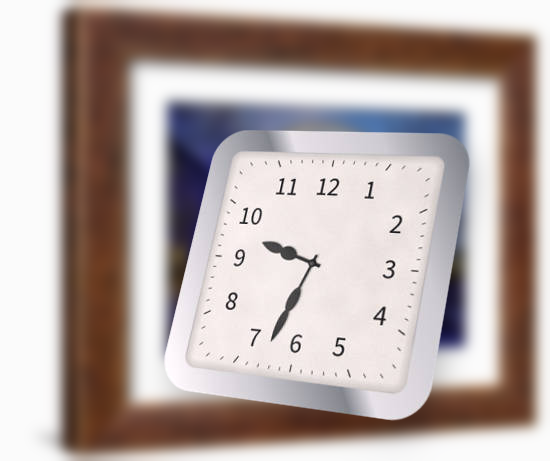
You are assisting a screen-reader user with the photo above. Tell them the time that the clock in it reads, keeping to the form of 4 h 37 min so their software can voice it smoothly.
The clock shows 9 h 33 min
